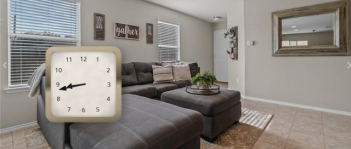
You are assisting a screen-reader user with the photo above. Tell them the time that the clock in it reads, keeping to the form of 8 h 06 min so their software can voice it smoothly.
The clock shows 8 h 43 min
